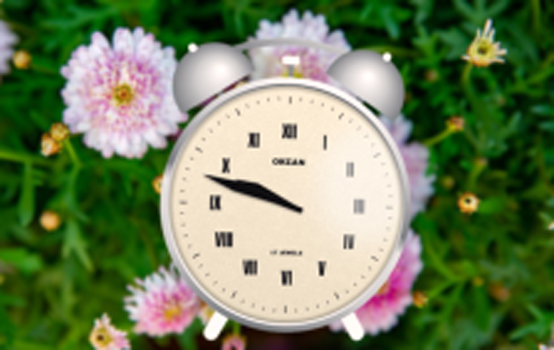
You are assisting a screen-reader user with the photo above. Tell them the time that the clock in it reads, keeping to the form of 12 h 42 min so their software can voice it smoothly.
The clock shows 9 h 48 min
